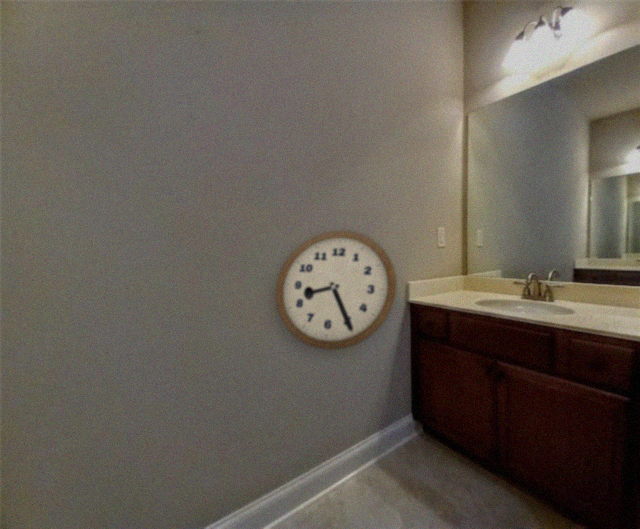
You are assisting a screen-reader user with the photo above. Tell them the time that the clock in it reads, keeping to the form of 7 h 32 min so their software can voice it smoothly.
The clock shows 8 h 25 min
